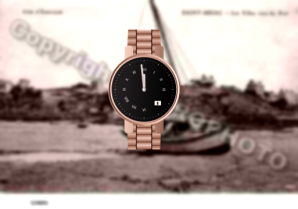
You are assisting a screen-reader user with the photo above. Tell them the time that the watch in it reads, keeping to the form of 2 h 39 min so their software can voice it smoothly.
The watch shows 11 h 59 min
